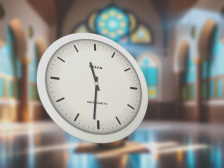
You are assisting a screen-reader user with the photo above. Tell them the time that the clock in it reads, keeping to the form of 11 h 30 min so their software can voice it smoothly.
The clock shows 11 h 31 min
